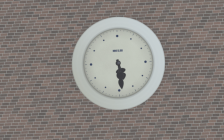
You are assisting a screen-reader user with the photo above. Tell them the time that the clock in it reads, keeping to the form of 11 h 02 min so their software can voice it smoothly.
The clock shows 5 h 29 min
